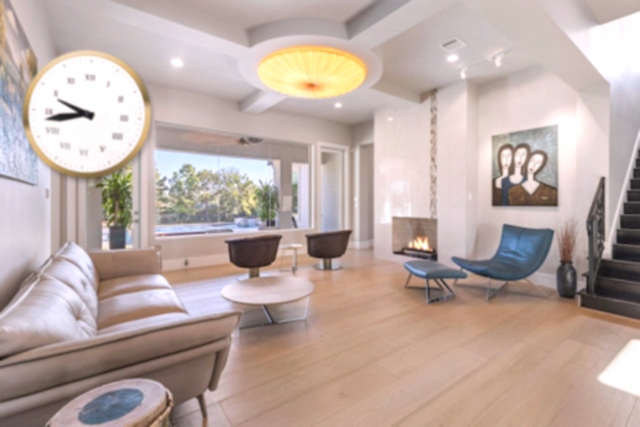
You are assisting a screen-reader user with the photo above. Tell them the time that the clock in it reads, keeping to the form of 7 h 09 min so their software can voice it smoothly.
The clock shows 9 h 43 min
